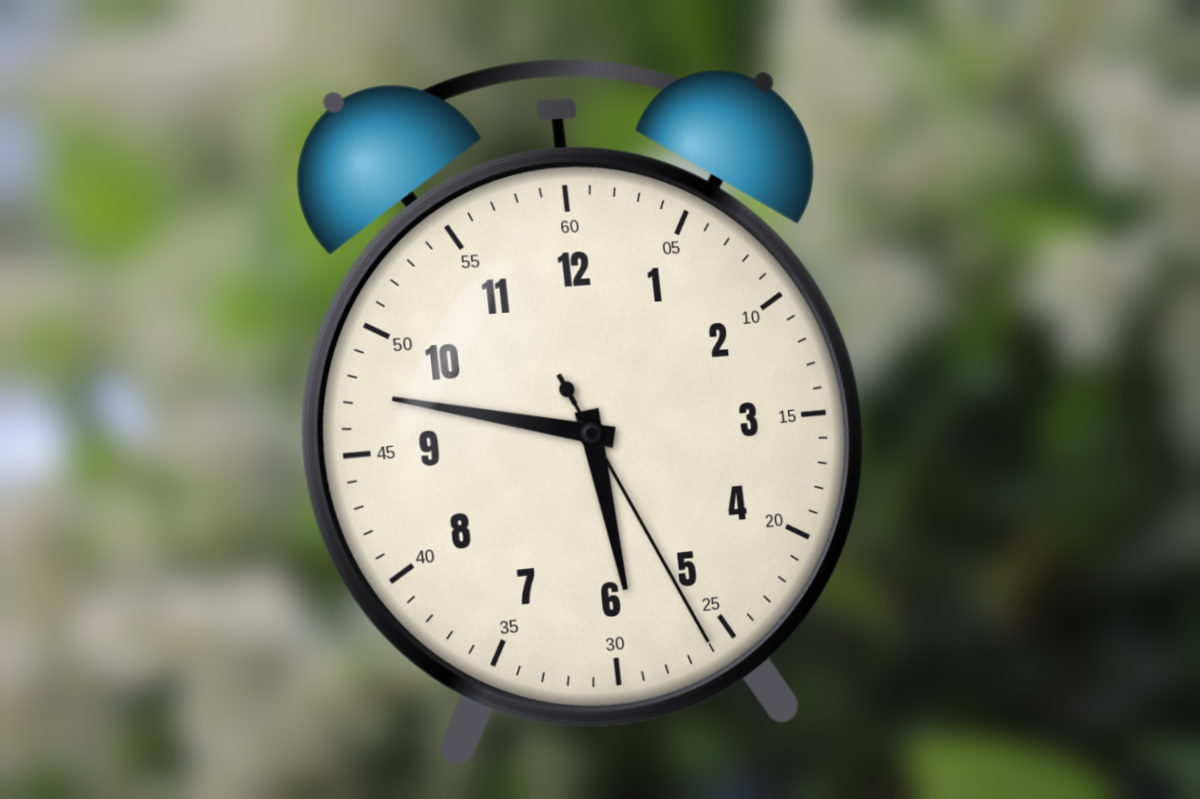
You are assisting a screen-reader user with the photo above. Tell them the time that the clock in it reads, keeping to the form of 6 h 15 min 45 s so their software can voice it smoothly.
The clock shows 5 h 47 min 26 s
